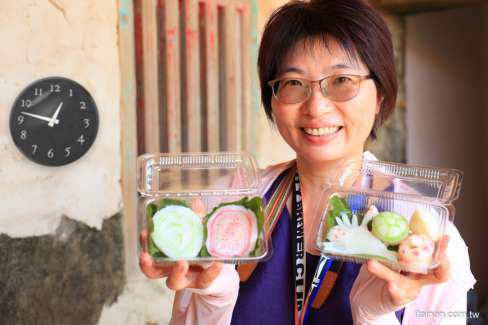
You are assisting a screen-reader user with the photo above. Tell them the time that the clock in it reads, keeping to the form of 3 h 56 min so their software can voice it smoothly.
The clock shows 12 h 47 min
